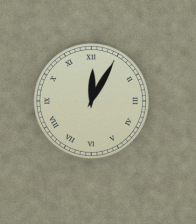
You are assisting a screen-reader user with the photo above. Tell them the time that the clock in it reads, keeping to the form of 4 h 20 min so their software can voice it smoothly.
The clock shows 12 h 05 min
